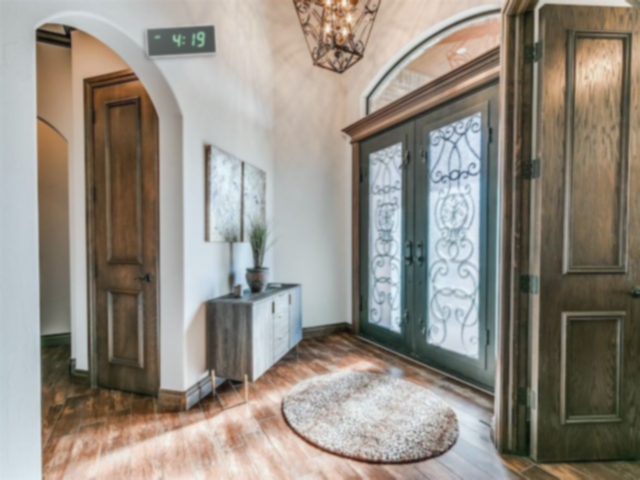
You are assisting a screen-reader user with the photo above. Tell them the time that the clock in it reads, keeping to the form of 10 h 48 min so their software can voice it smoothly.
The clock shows 4 h 19 min
